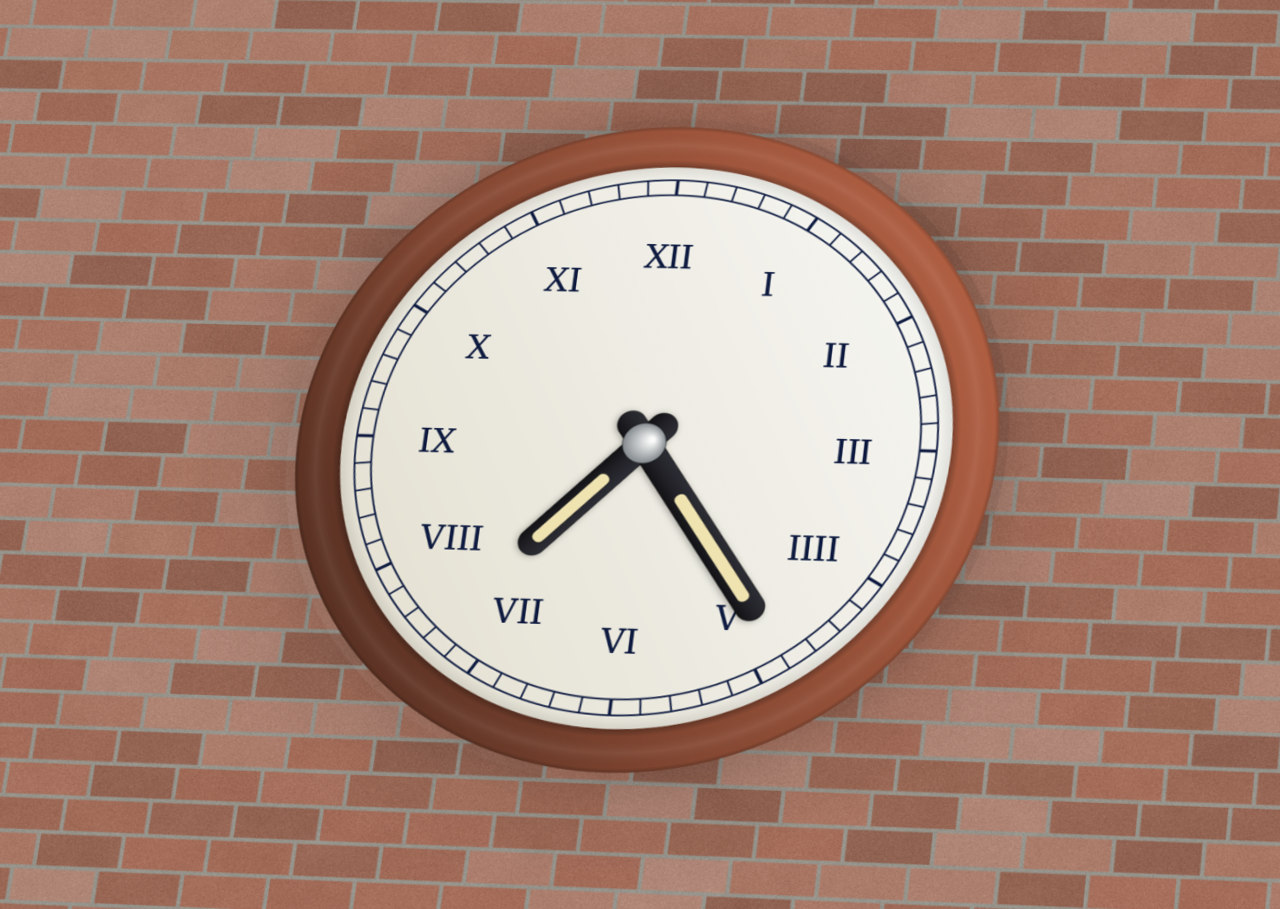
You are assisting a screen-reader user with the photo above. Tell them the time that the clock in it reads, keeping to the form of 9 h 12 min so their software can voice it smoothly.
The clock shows 7 h 24 min
